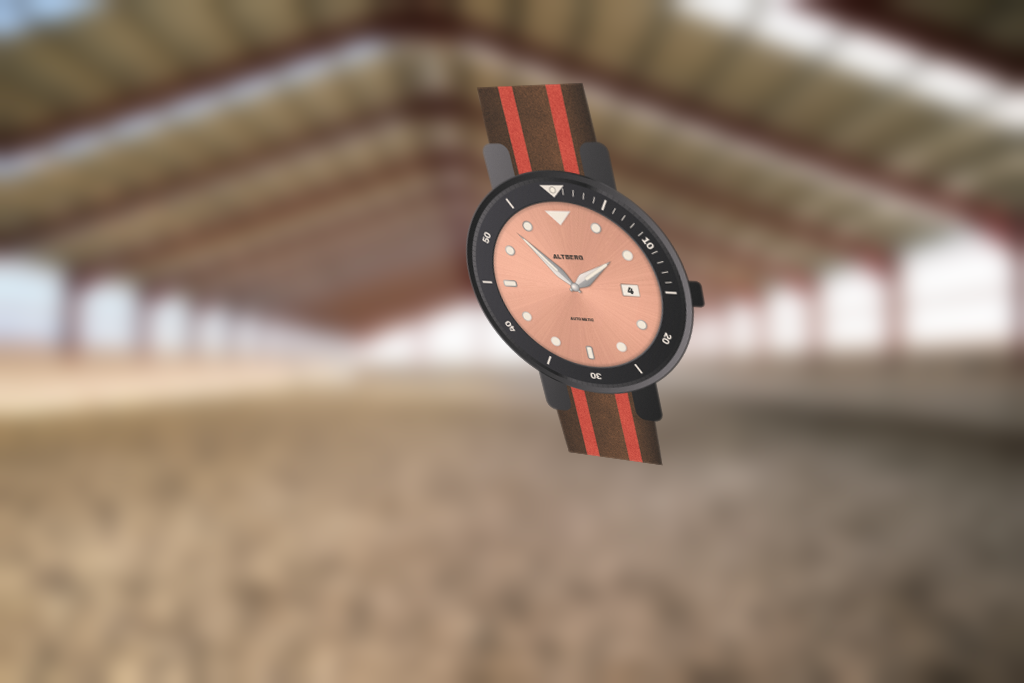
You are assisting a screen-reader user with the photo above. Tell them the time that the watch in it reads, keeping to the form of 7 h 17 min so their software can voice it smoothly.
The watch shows 1 h 53 min
